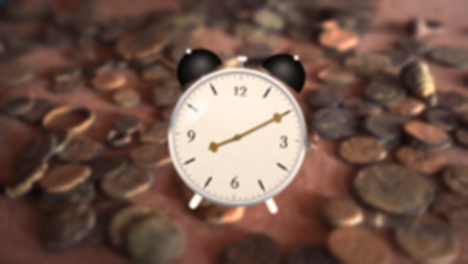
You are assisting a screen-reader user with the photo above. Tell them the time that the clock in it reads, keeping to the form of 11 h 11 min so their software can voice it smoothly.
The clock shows 8 h 10 min
